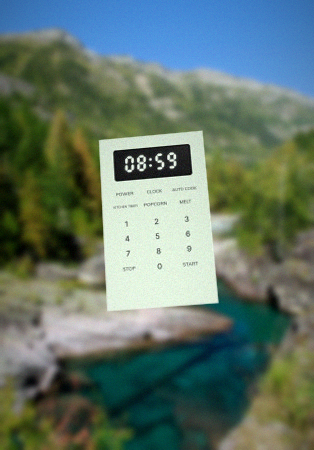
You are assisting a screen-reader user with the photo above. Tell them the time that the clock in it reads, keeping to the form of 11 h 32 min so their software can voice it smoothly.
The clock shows 8 h 59 min
